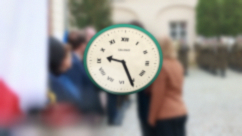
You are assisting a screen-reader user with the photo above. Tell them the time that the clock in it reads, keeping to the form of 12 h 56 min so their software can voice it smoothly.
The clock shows 9 h 26 min
